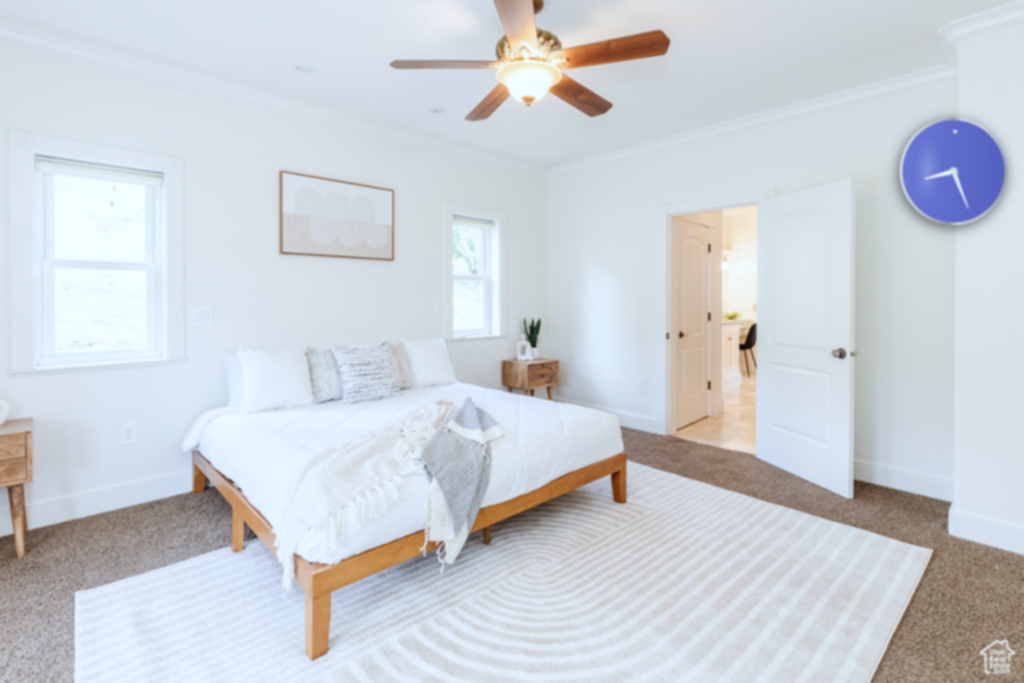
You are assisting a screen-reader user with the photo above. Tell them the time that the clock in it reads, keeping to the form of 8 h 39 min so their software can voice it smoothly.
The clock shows 8 h 26 min
